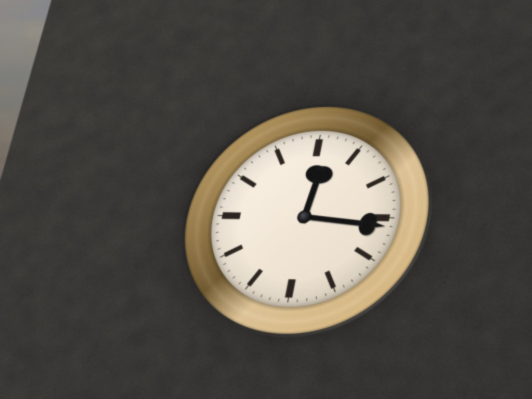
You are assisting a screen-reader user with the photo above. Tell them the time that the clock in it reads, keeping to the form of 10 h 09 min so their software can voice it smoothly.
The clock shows 12 h 16 min
